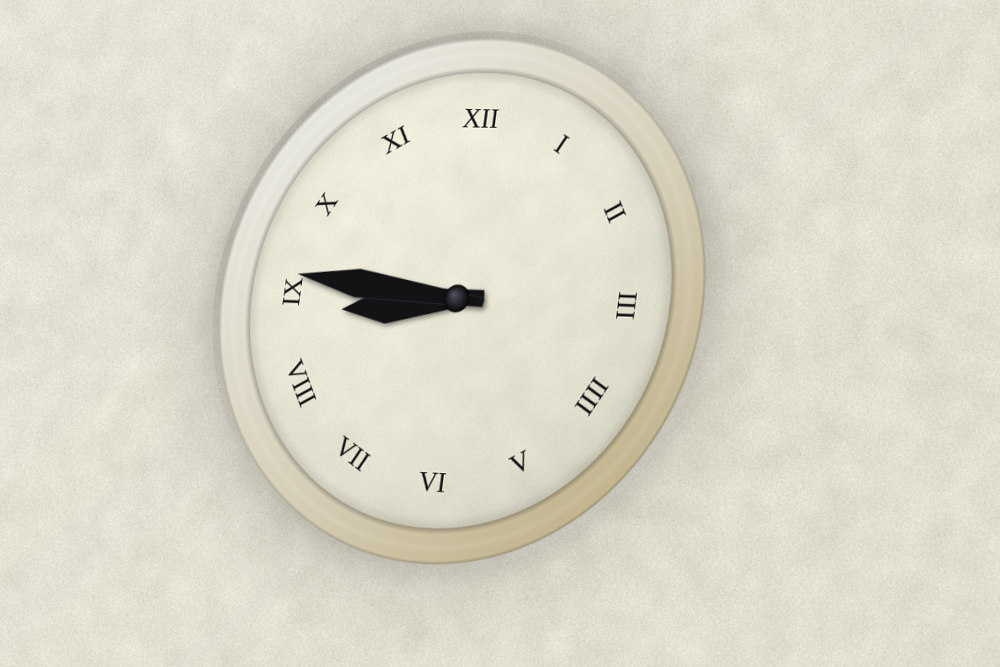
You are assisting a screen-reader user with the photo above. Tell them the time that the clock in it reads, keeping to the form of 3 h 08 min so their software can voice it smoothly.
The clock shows 8 h 46 min
